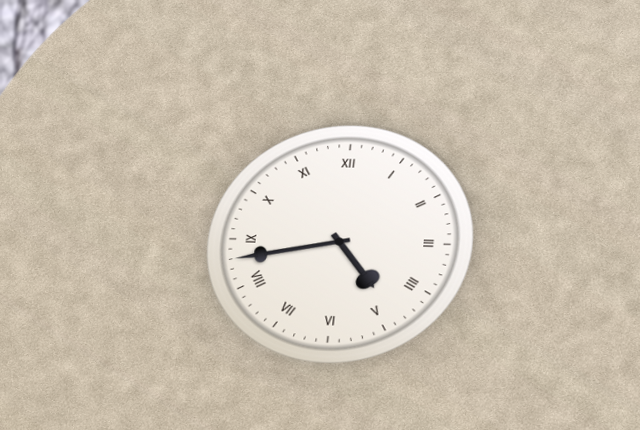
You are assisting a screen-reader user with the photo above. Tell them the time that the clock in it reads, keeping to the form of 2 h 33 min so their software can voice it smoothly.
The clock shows 4 h 43 min
